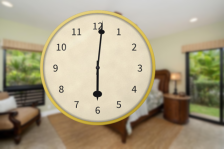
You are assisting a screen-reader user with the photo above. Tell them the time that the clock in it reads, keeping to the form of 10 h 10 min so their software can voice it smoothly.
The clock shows 6 h 01 min
